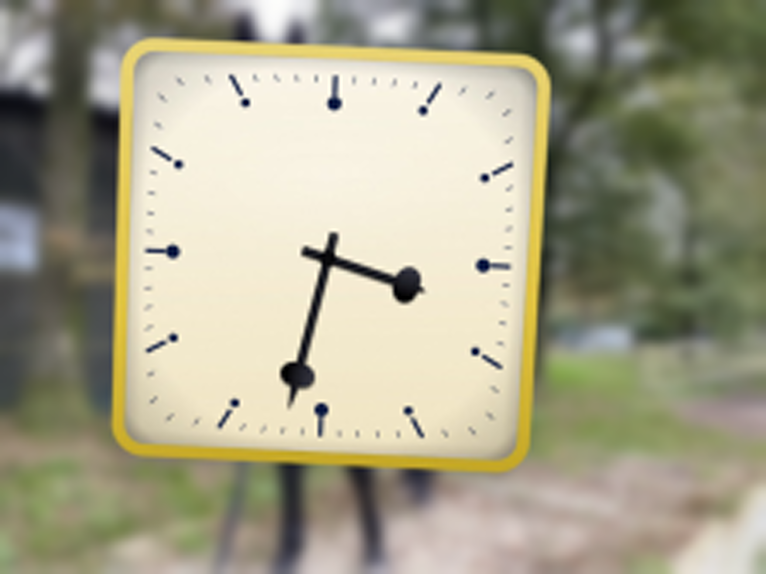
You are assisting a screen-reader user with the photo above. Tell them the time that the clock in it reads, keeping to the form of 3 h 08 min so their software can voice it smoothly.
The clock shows 3 h 32 min
